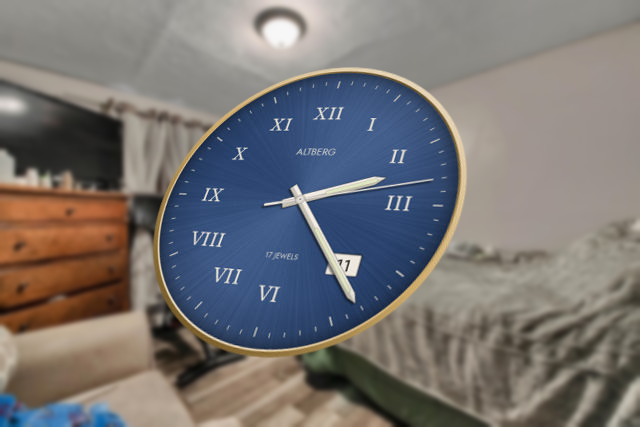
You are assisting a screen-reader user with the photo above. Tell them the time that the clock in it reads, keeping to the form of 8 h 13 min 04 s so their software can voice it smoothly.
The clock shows 2 h 23 min 13 s
